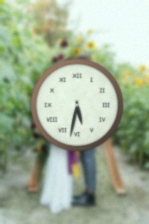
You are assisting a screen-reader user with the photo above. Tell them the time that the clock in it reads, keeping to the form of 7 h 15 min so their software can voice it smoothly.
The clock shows 5 h 32 min
